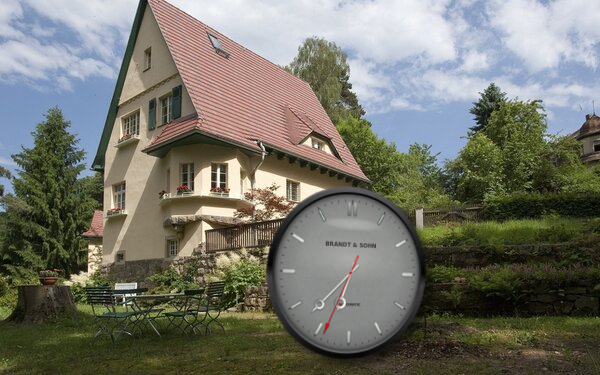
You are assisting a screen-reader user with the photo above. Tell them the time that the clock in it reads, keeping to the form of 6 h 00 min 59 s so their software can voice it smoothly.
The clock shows 6 h 37 min 34 s
